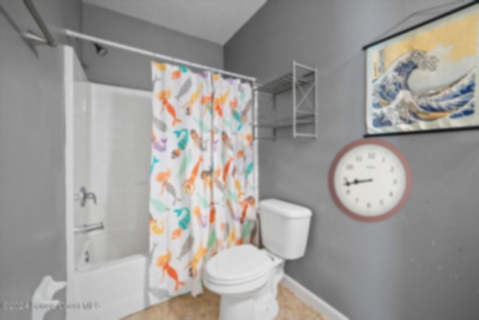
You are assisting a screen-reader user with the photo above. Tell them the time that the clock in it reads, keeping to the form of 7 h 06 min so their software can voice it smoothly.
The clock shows 8 h 43 min
